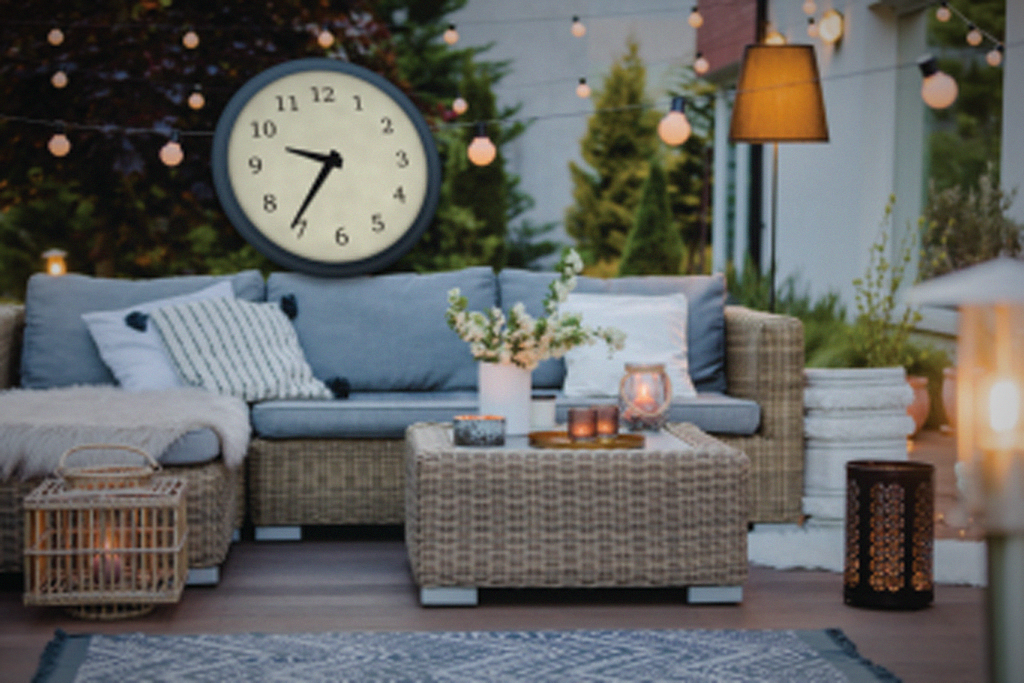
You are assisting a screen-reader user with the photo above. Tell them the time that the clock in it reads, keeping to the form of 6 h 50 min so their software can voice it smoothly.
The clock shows 9 h 36 min
